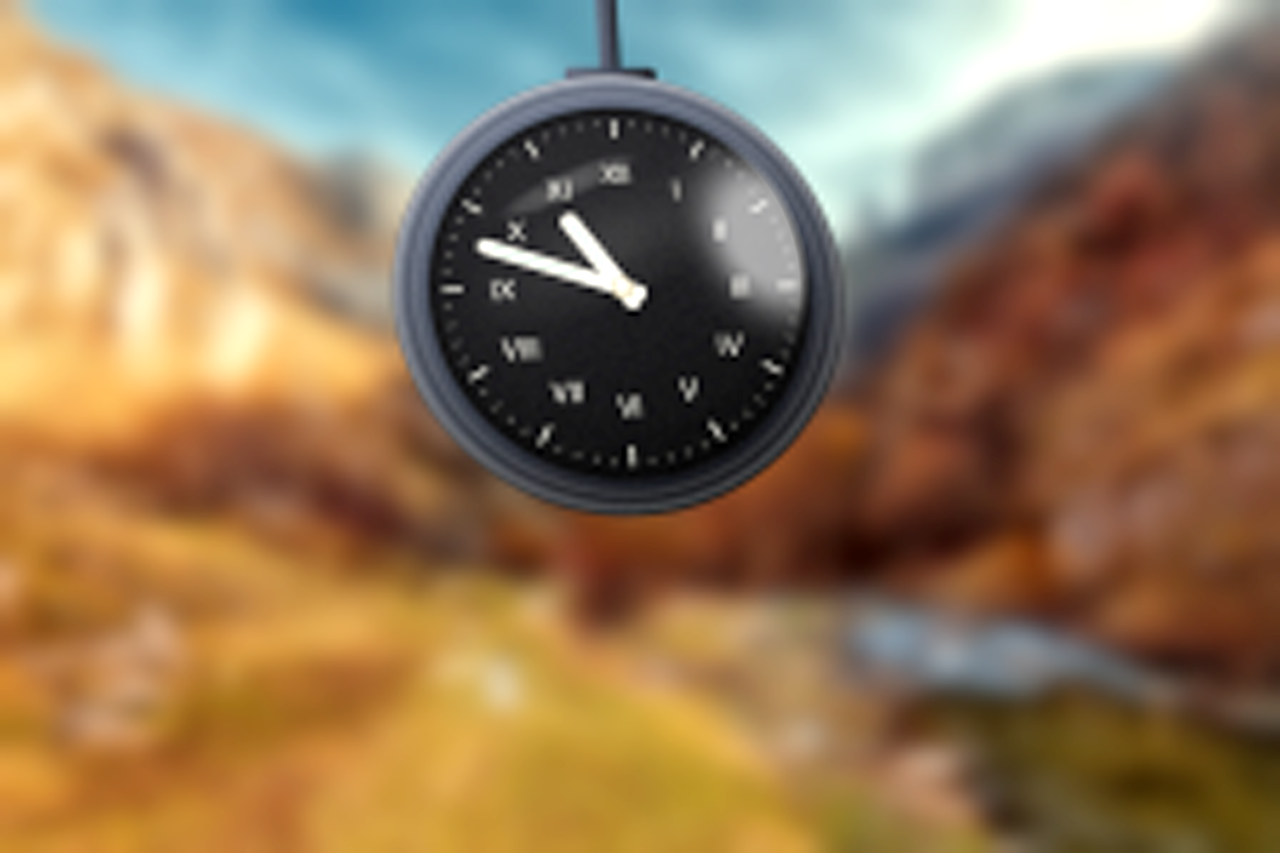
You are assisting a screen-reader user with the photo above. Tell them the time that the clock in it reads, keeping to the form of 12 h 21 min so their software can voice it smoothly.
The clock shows 10 h 48 min
